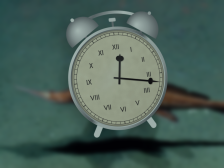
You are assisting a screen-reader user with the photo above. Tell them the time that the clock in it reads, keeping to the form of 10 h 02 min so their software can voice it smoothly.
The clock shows 12 h 17 min
